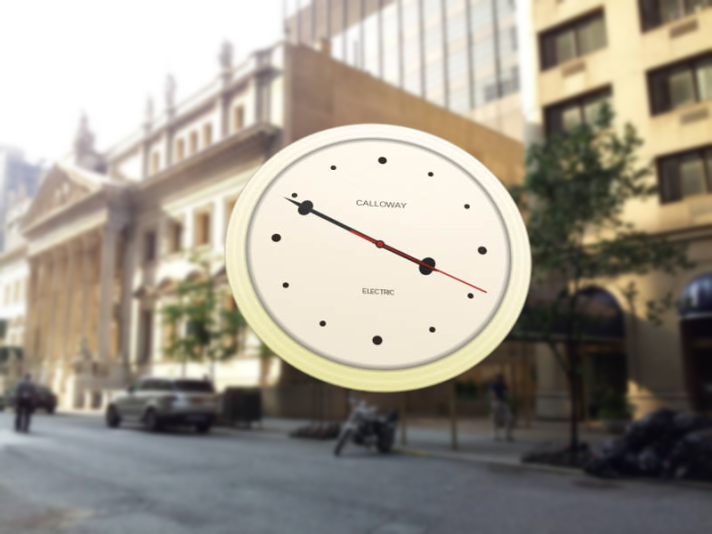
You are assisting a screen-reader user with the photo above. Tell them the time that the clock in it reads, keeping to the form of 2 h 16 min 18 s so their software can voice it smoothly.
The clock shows 3 h 49 min 19 s
